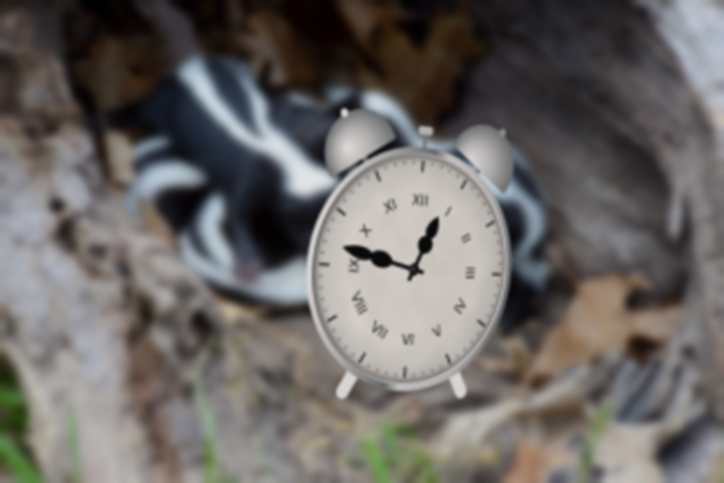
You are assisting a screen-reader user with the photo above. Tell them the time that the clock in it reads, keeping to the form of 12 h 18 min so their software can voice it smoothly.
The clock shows 12 h 47 min
